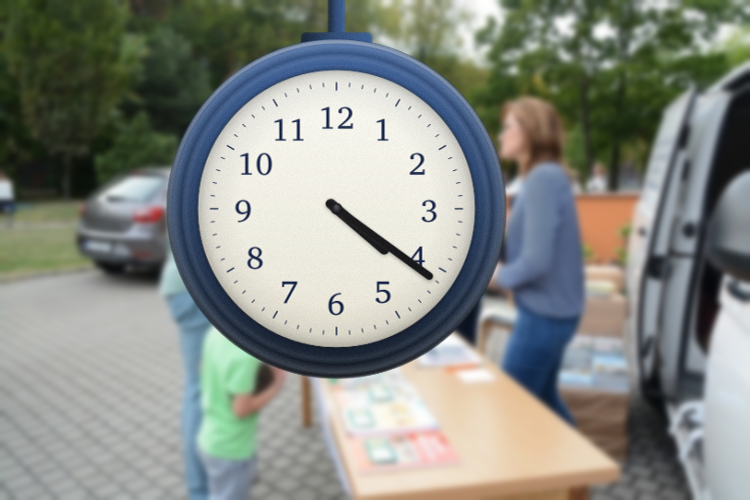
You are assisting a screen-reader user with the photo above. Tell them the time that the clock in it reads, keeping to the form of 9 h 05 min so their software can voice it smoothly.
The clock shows 4 h 21 min
